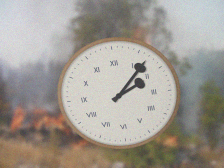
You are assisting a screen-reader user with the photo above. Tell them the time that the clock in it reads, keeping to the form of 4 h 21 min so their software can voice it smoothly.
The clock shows 2 h 07 min
